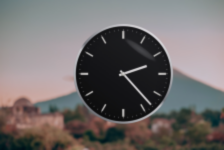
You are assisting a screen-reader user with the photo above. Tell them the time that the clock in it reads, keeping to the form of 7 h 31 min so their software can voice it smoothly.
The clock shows 2 h 23 min
